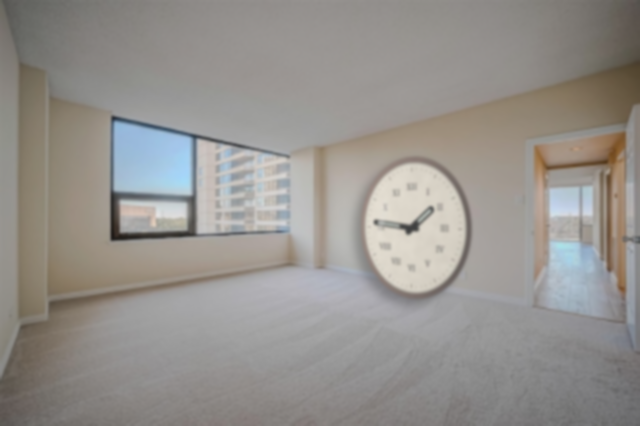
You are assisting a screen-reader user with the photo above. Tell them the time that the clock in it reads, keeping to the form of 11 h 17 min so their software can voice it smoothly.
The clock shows 1 h 46 min
